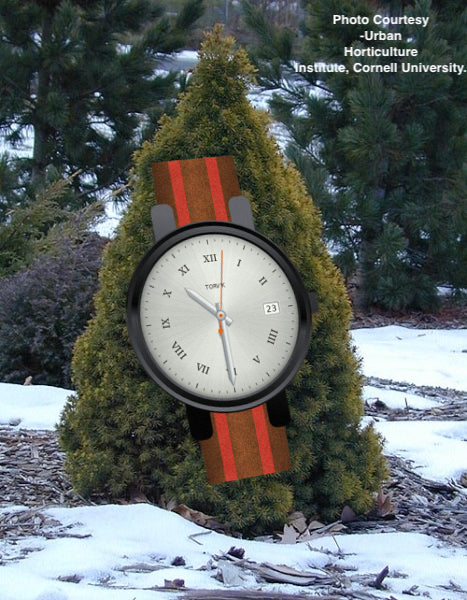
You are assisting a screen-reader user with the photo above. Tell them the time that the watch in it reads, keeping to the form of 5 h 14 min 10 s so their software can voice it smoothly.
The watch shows 10 h 30 min 02 s
